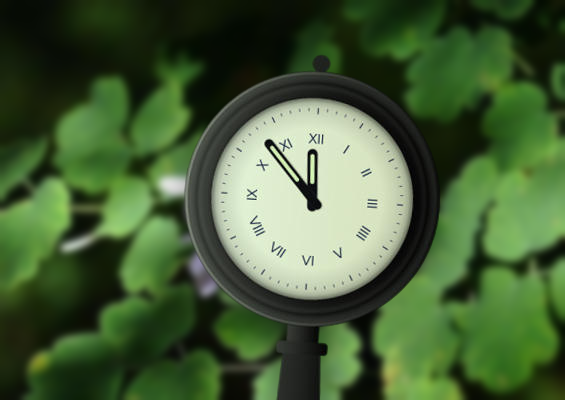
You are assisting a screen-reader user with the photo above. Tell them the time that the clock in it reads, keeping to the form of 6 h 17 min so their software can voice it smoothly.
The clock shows 11 h 53 min
